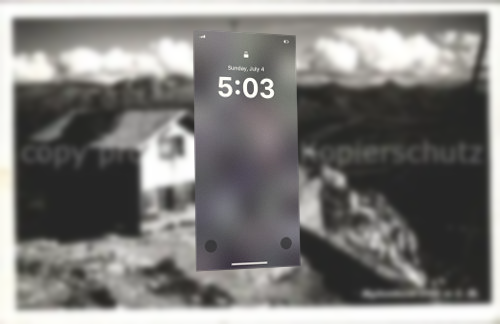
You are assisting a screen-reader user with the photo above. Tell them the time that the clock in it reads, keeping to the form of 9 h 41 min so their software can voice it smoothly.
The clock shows 5 h 03 min
